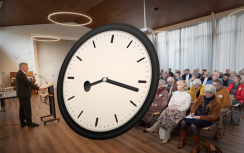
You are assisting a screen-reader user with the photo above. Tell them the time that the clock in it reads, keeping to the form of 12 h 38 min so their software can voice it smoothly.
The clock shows 8 h 17 min
